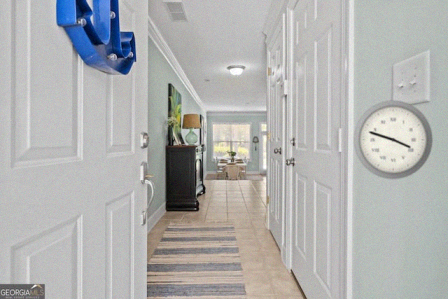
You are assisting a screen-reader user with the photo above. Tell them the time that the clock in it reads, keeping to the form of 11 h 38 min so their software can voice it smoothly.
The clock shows 3 h 48 min
